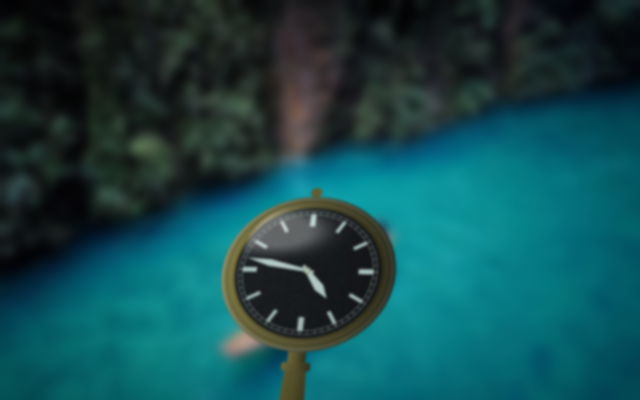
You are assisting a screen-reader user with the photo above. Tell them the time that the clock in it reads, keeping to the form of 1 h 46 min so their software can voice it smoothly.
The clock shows 4 h 47 min
